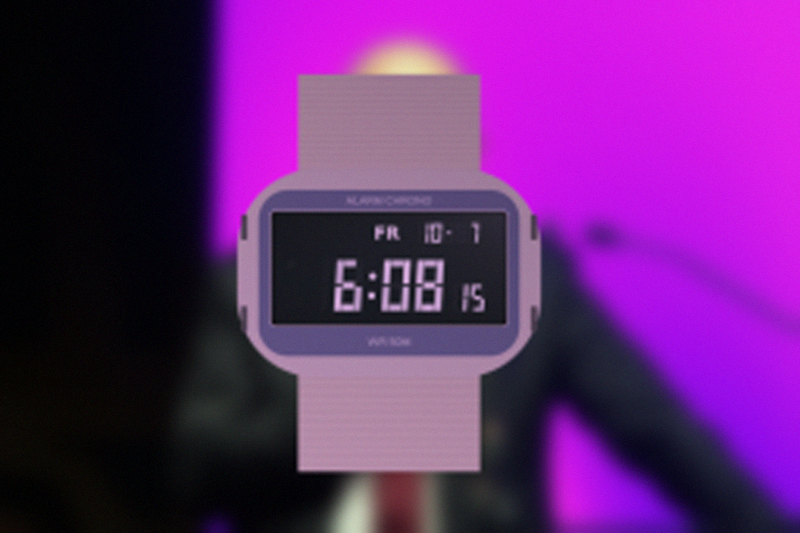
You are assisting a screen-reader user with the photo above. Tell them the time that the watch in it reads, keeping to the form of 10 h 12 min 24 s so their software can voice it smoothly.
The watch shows 6 h 08 min 15 s
